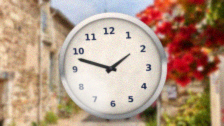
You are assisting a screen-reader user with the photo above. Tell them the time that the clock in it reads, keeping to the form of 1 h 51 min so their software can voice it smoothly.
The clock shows 1 h 48 min
